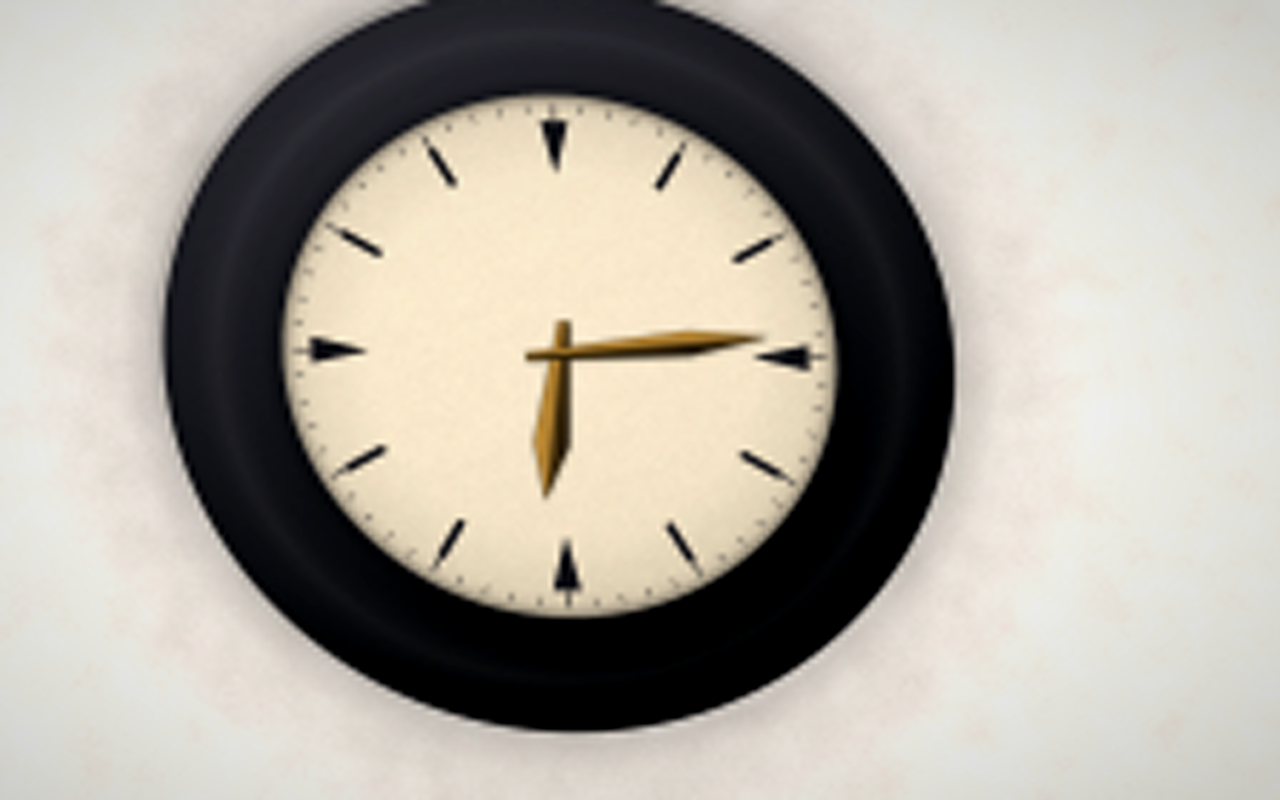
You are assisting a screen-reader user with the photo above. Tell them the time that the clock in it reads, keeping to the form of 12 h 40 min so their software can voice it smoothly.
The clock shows 6 h 14 min
